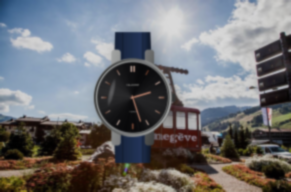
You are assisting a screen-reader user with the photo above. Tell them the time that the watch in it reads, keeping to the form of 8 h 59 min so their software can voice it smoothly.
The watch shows 2 h 27 min
